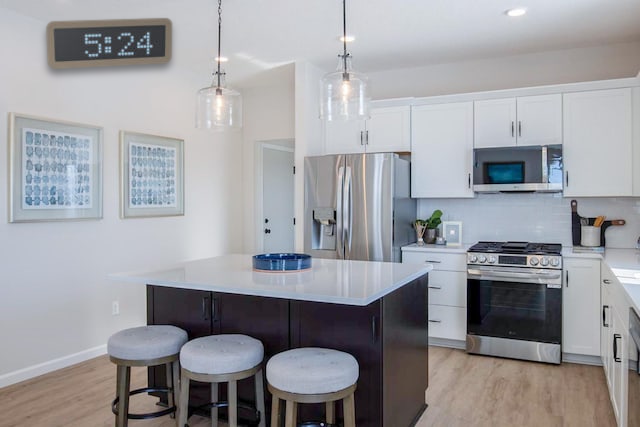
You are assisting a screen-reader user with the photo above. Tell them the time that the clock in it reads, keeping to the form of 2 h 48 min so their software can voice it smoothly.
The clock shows 5 h 24 min
